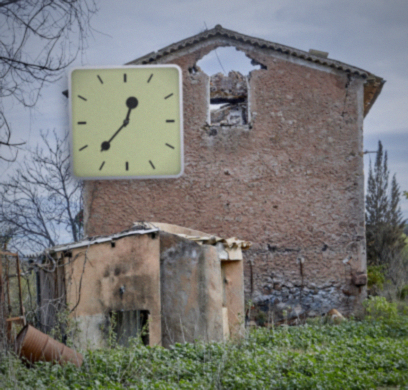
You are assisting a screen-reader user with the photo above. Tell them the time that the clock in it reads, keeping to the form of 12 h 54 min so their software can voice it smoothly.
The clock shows 12 h 37 min
